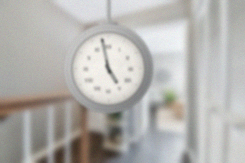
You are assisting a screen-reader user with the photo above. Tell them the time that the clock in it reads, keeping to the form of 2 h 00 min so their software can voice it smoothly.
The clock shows 4 h 58 min
